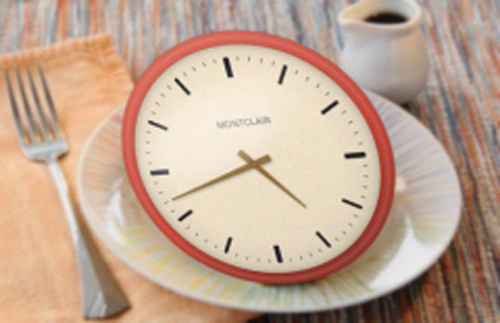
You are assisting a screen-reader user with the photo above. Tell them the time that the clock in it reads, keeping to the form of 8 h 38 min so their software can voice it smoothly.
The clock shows 4 h 42 min
